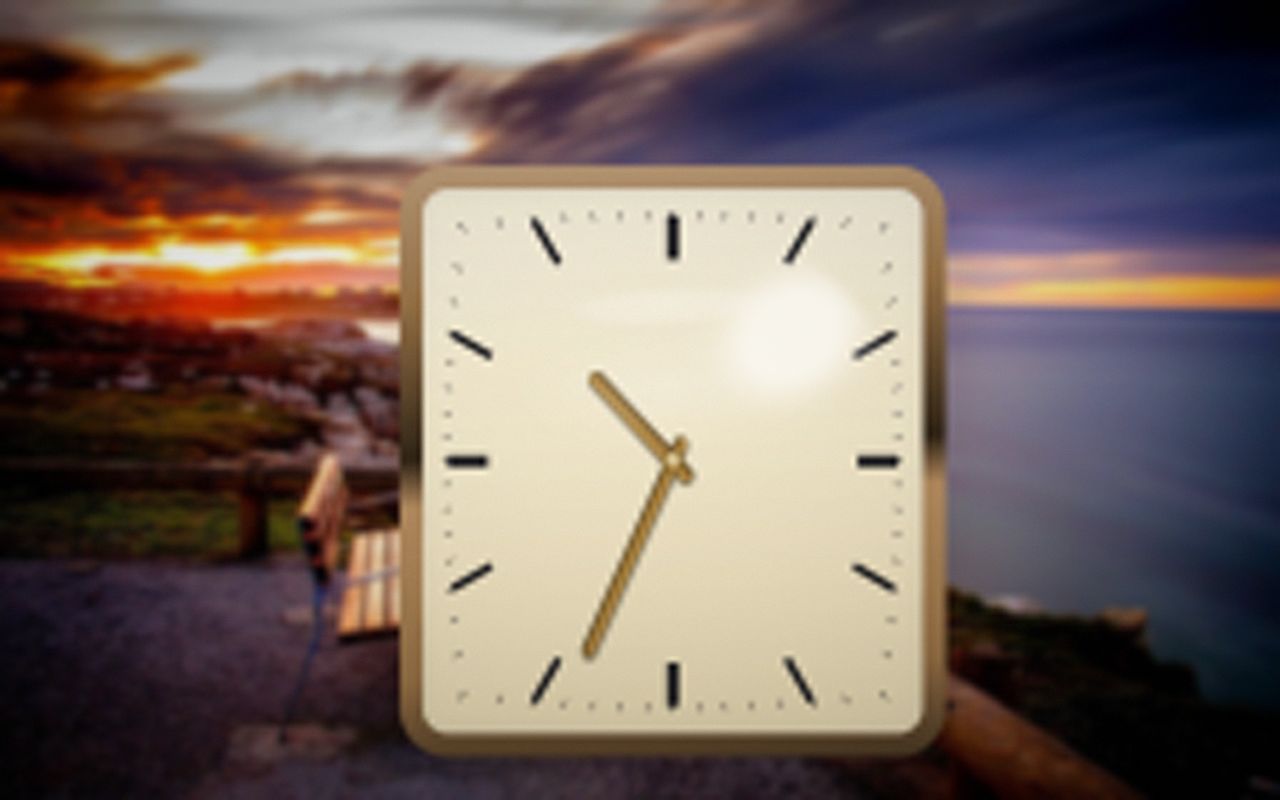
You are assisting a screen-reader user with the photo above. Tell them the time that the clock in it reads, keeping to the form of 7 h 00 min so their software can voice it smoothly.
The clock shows 10 h 34 min
